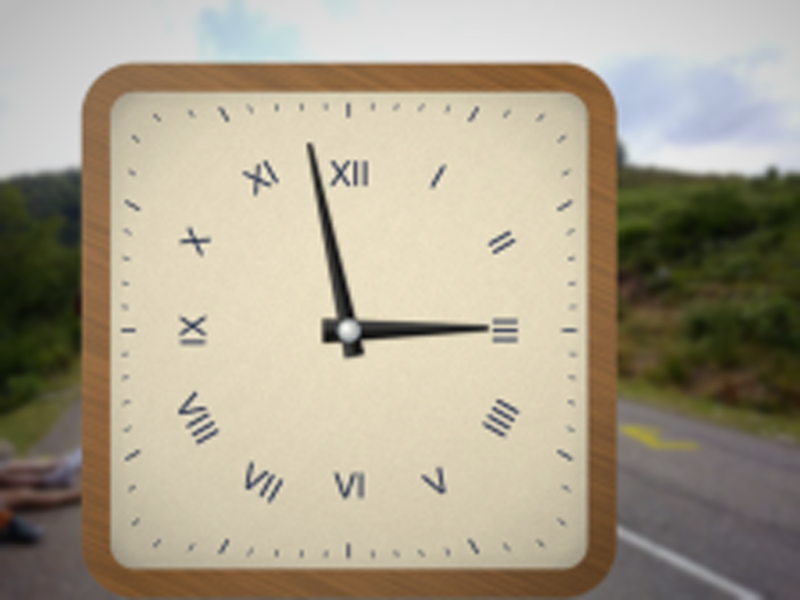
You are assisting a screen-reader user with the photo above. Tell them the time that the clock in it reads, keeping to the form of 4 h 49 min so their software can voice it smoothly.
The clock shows 2 h 58 min
